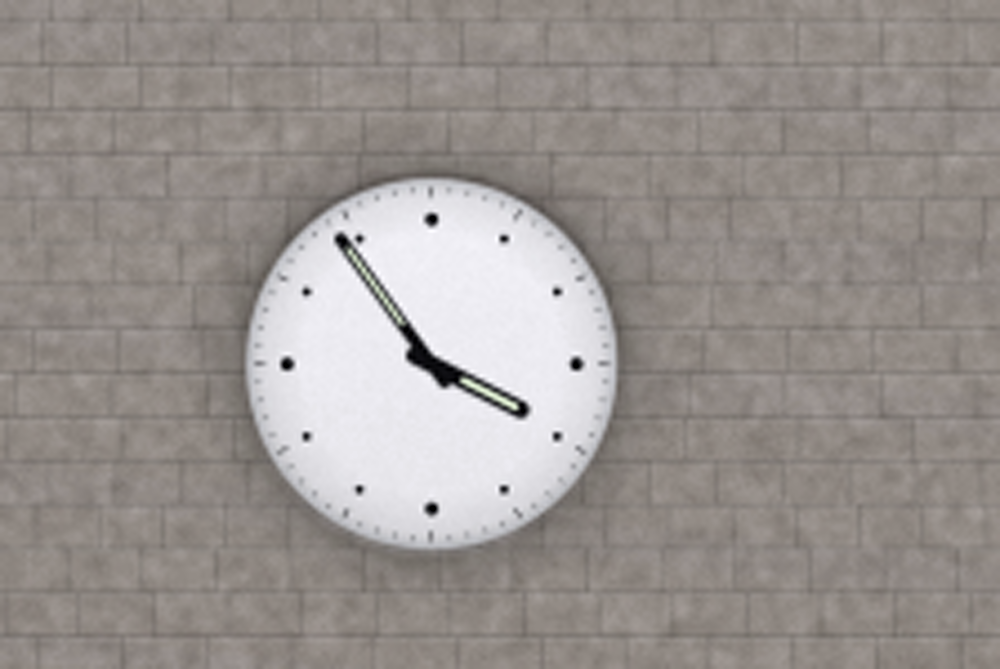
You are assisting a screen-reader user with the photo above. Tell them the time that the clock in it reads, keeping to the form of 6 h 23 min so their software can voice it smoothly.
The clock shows 3 h 54 min
